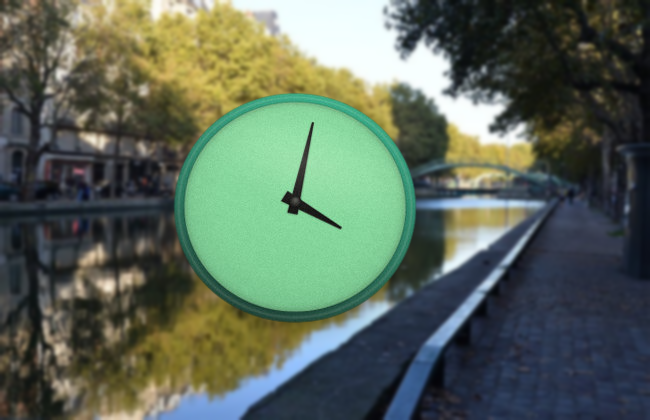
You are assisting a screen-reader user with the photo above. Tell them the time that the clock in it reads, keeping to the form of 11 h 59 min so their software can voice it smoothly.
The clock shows 4 h 02 min
